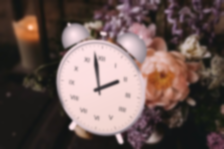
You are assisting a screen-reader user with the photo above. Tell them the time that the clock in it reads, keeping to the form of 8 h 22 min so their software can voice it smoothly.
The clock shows 1 h 58 min
